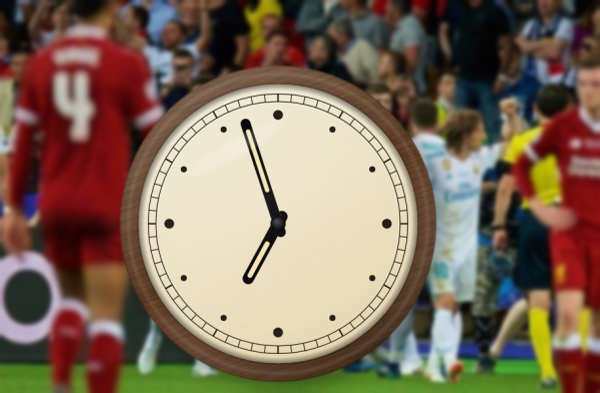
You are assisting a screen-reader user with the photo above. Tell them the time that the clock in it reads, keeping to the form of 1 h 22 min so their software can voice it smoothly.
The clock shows 6 h 57 min
